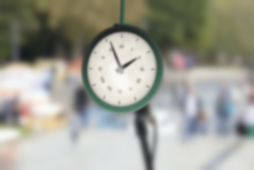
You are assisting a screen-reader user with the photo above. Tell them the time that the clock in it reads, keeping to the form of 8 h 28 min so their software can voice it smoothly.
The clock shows 1 h 56 min
